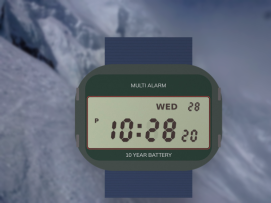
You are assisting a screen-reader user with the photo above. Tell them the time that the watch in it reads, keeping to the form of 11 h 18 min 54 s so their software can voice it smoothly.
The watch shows 10 h 28 min 20 s
